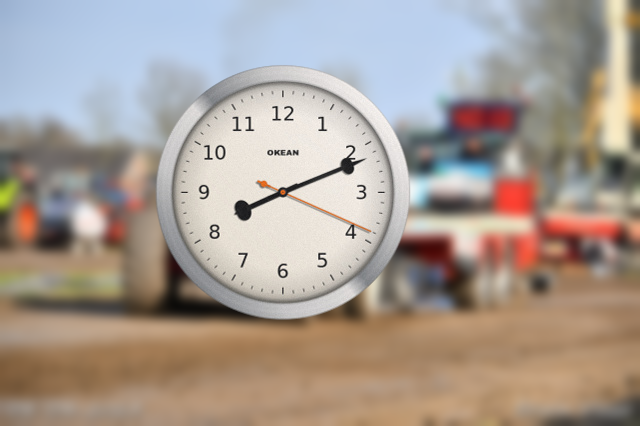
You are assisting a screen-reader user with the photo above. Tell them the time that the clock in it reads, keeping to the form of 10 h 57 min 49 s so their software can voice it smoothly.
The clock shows 8 h 11 min 19 s
